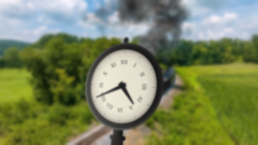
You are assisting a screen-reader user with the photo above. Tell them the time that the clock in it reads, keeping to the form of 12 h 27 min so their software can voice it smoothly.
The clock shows 4 h 41 min
